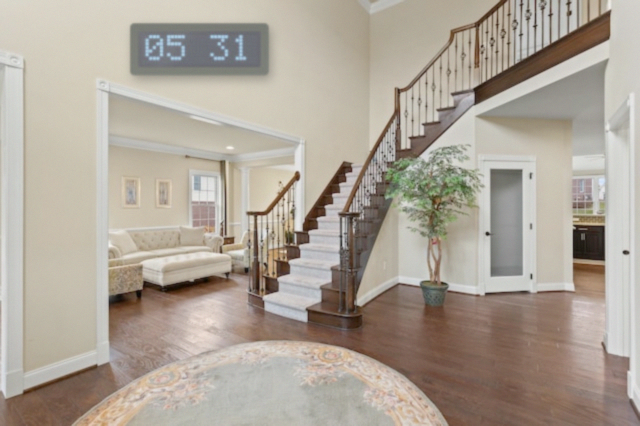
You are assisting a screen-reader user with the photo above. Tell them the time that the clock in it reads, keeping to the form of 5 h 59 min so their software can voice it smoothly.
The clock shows 5 h 31 min
